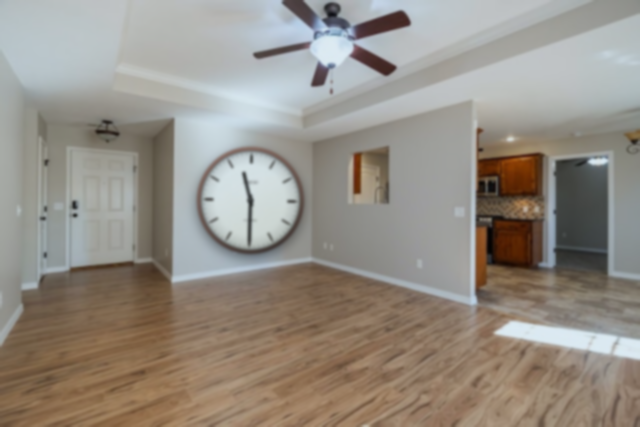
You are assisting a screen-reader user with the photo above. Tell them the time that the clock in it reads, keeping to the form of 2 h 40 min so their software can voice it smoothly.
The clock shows 11 h 30 min
